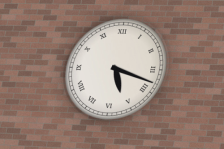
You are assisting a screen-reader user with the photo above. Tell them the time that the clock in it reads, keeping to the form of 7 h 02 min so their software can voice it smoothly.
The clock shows 5 h 18 min
